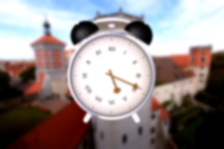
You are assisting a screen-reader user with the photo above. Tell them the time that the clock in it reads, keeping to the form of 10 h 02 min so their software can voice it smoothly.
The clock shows 5 h 19 min
